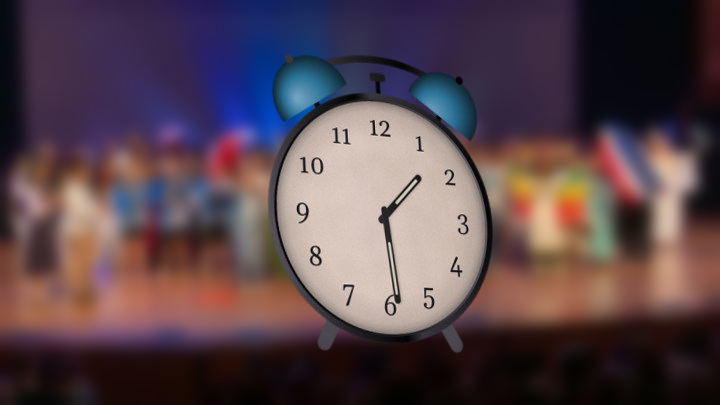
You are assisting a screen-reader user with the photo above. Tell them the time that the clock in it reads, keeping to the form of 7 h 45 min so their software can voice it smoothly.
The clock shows 1 h 29 min
